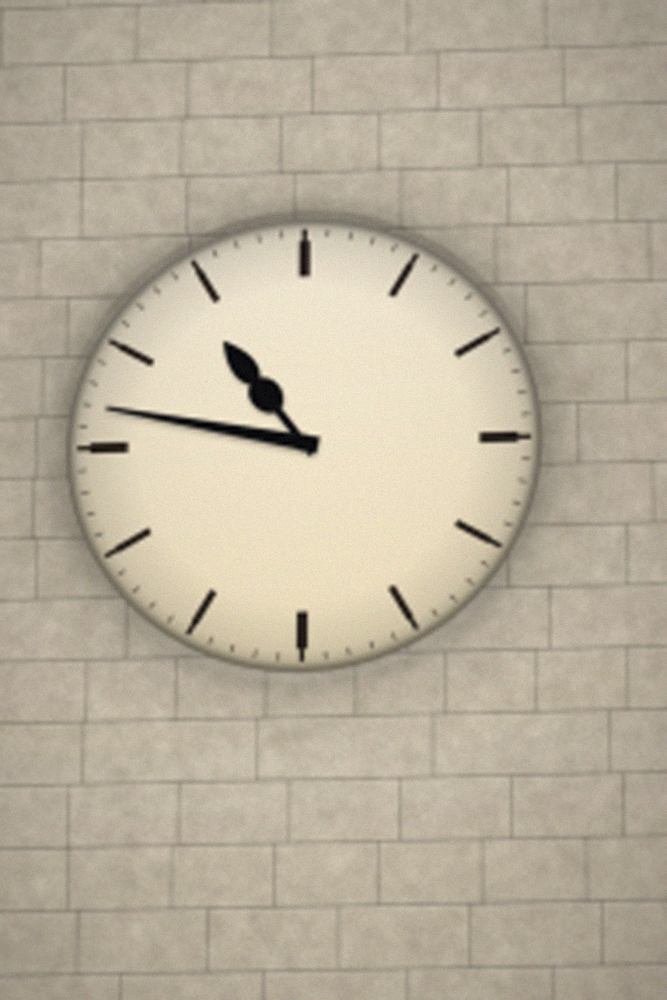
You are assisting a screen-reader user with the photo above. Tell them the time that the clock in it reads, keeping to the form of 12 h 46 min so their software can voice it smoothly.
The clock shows 10 h 47 min
